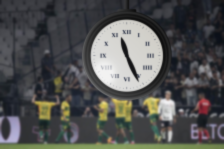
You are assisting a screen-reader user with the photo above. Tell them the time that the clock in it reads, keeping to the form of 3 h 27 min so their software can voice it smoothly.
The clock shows 11 h 26 min
